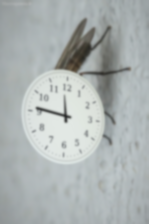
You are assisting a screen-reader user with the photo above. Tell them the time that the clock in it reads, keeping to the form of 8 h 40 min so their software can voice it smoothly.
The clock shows 11 h 46 min
